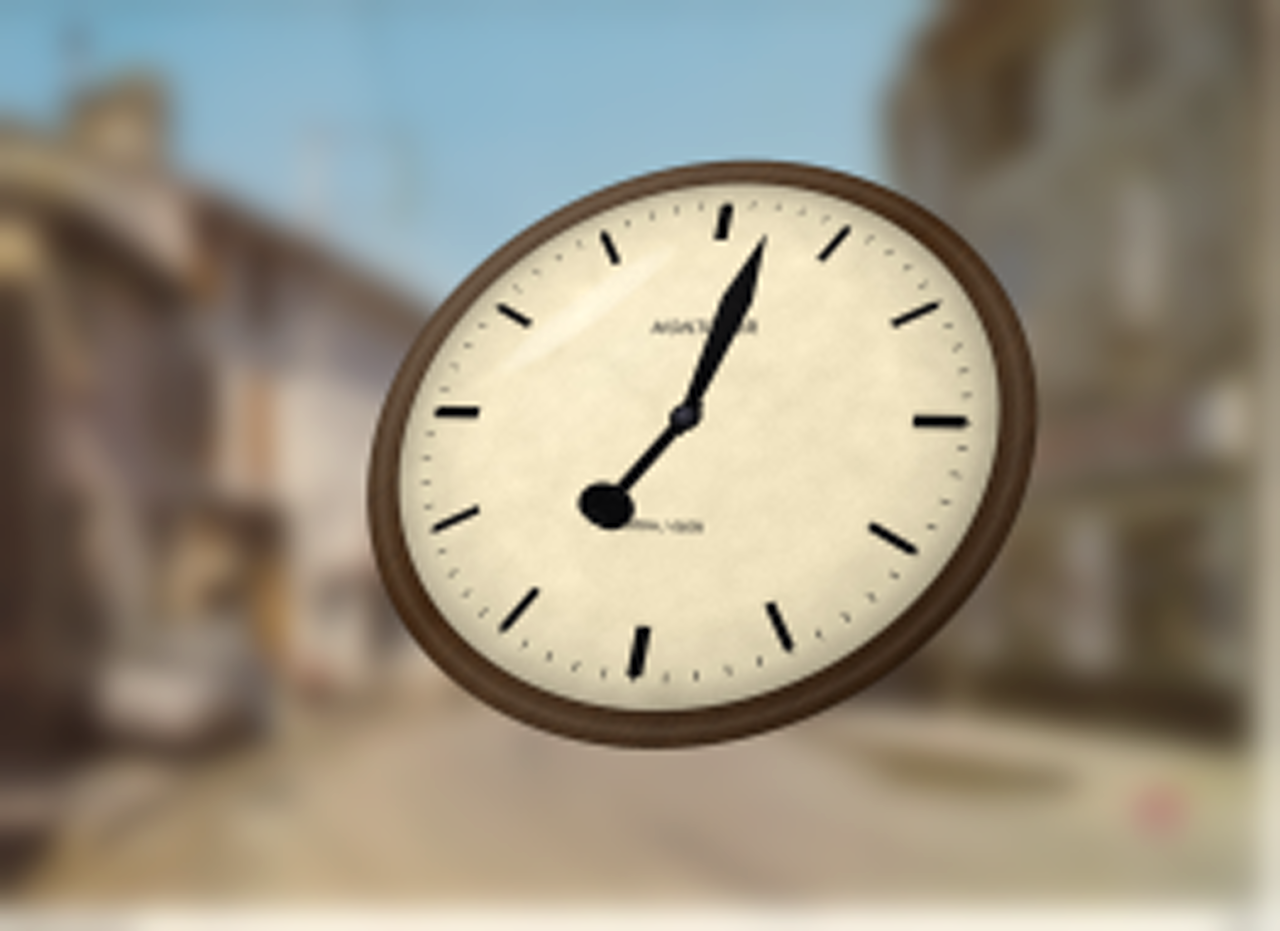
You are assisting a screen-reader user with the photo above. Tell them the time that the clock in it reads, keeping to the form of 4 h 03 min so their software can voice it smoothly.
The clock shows 7 h 02 min
